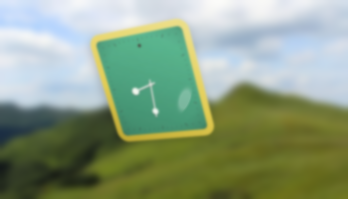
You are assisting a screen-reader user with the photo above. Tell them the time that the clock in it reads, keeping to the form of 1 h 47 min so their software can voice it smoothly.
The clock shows 8 h 31 min
